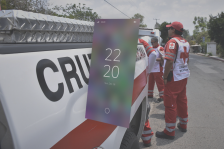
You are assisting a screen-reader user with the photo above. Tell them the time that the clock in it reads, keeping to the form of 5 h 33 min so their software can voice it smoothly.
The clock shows 22 h 20 min
